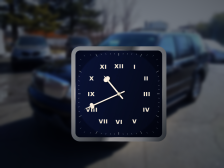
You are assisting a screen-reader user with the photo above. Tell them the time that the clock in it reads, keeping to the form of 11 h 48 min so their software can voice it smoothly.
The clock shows 10 h 41 min
